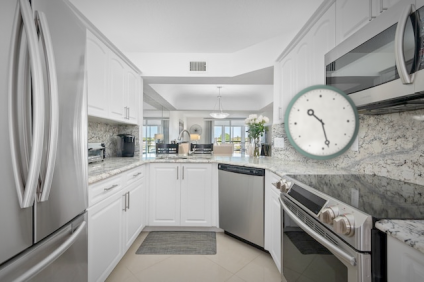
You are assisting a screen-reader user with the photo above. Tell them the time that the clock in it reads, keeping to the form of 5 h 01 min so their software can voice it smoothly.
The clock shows 10 h 28 min
